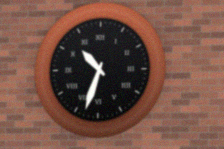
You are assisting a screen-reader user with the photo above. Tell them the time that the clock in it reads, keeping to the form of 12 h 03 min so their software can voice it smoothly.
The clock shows 10 h 33 min
